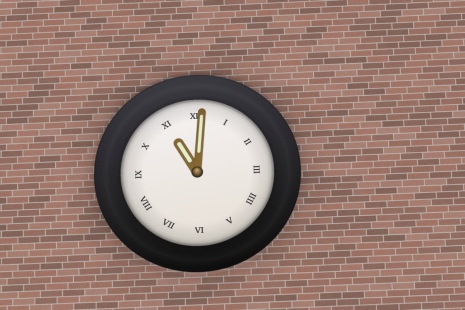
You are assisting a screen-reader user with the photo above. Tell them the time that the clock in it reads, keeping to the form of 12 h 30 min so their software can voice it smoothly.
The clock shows 11 h 01 min
